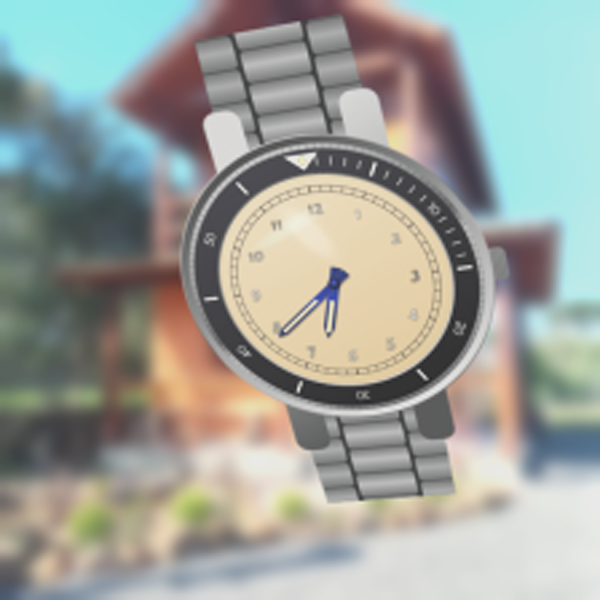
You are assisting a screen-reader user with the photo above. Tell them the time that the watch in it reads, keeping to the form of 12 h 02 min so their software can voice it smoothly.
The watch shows 6 h 39 min
